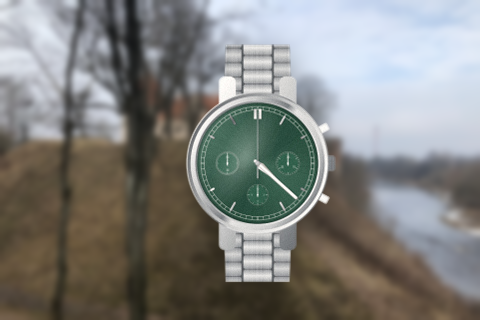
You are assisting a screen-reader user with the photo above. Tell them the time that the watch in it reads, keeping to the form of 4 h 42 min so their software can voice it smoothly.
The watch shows 4 h 22 min
